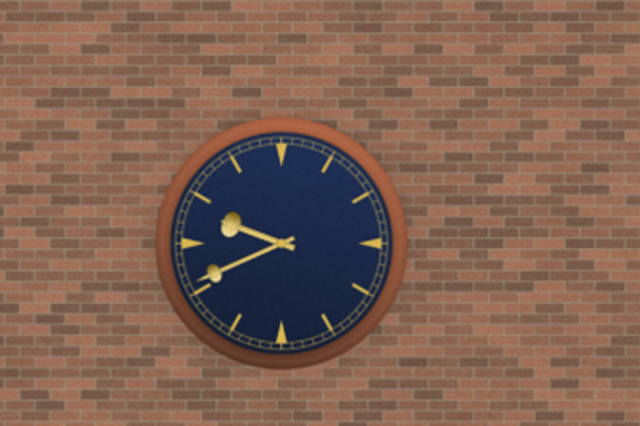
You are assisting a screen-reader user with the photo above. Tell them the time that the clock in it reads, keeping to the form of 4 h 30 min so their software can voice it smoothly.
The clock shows 9 h 41 min
